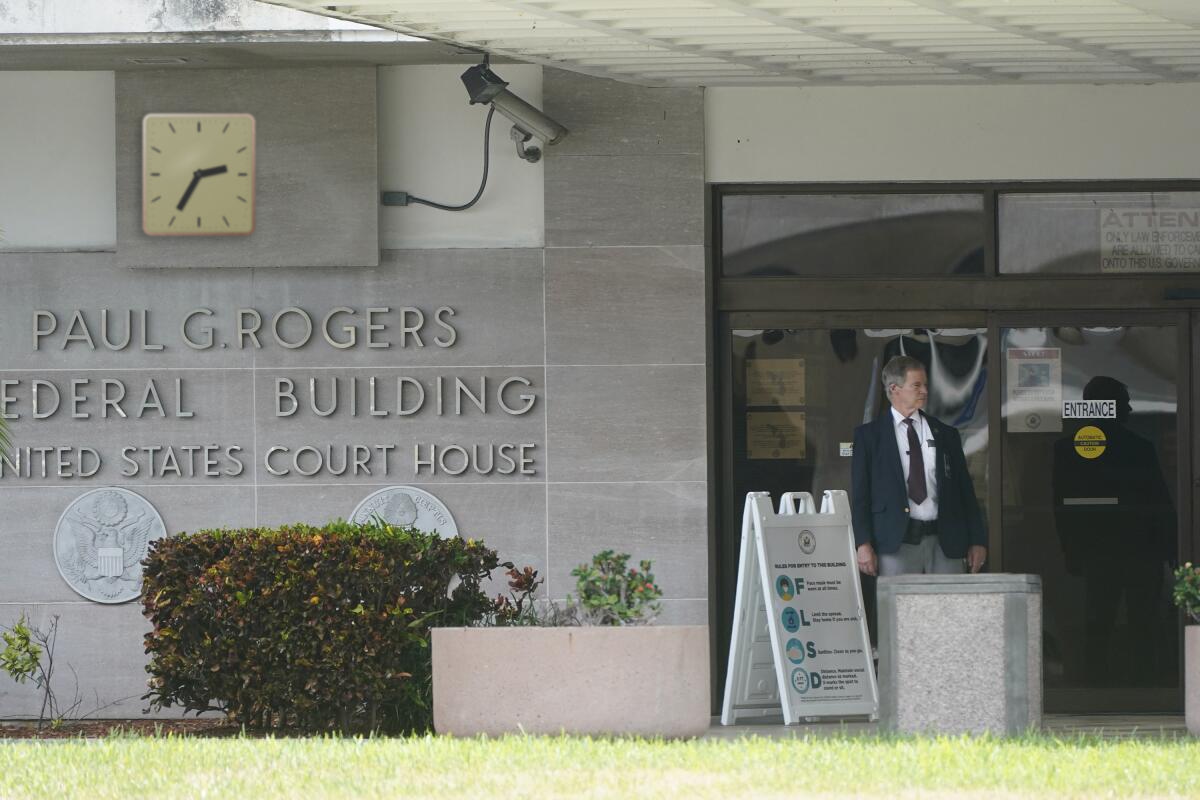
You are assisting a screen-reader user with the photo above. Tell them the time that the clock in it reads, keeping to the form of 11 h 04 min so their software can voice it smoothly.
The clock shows 2 h 35 min
